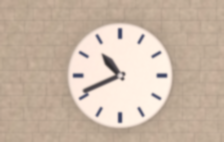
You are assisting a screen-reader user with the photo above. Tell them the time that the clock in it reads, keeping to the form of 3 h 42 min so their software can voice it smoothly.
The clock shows 10 h 41 min
